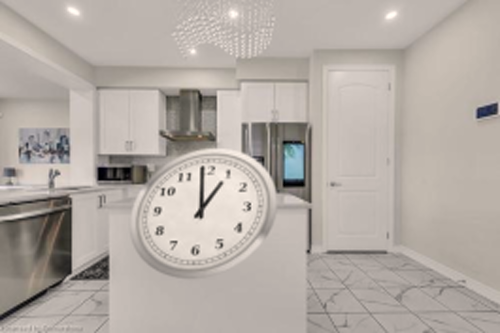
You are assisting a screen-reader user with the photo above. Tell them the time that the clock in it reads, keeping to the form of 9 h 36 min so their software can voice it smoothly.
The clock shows 12 h 59 min
